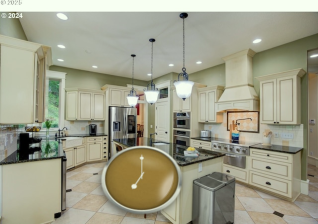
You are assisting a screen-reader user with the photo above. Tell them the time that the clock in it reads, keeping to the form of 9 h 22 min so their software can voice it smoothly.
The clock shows 7 h 00 min
